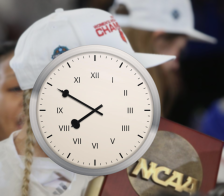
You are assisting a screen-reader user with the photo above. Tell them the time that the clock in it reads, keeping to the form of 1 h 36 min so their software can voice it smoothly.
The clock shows 7 h 50 min
